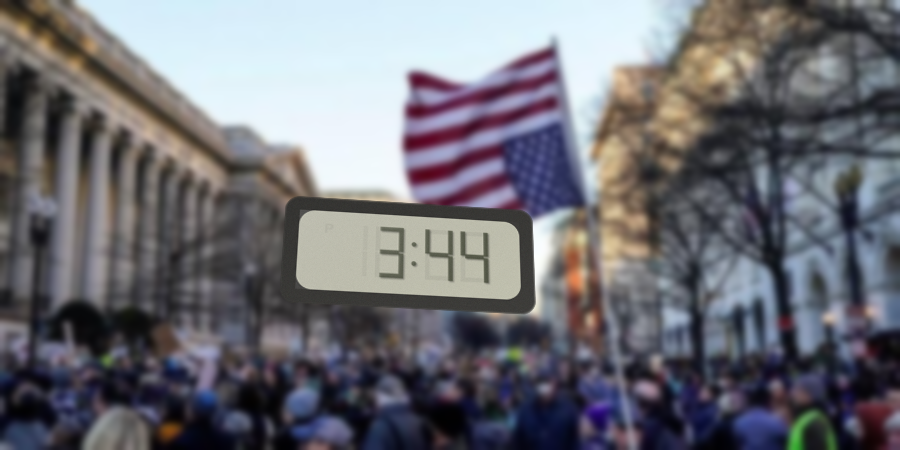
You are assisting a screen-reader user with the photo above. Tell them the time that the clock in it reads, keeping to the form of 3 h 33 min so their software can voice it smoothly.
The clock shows 3 h 44 min
